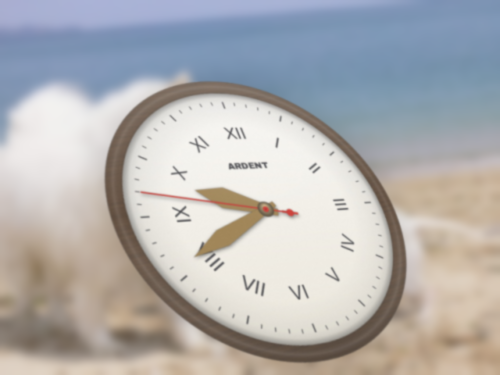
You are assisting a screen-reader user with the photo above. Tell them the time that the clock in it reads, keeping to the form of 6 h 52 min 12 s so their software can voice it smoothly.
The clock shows 9 h 40 min 47 s
